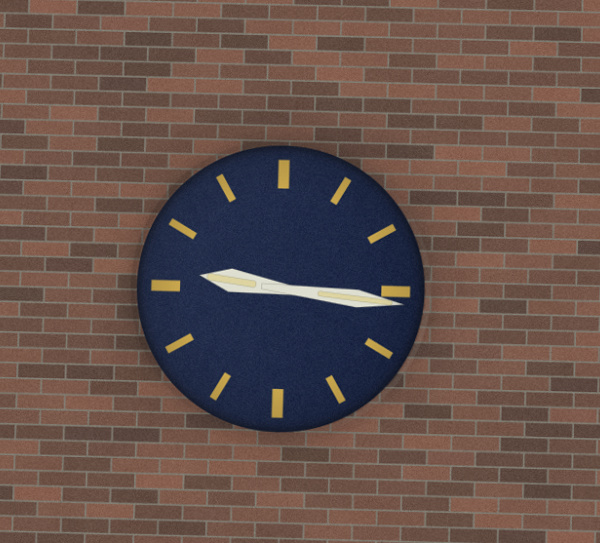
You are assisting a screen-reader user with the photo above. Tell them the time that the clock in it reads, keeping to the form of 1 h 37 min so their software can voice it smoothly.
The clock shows 9 h 16 min
